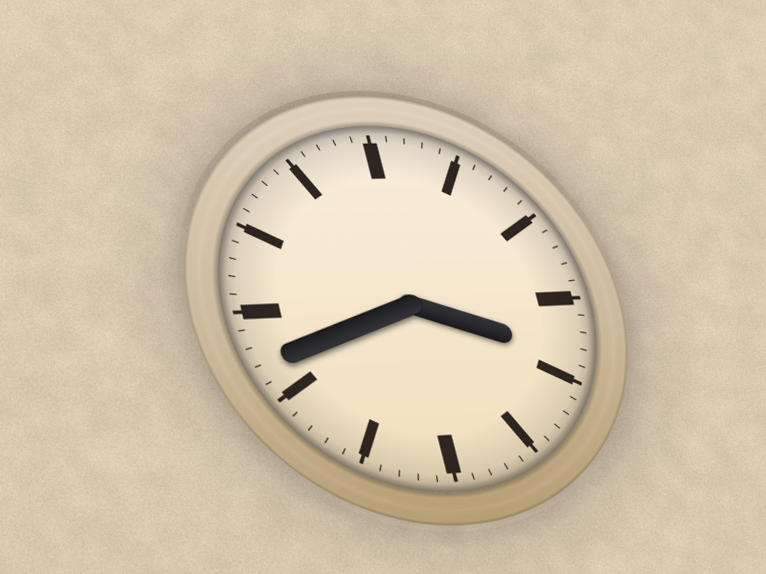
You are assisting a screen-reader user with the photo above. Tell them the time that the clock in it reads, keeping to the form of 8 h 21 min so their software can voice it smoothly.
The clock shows 3 h 42 min
